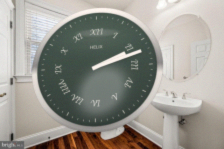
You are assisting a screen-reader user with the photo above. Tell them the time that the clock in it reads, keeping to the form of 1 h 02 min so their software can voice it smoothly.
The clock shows 2 h 12 min
